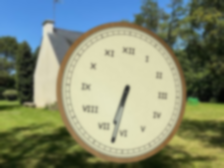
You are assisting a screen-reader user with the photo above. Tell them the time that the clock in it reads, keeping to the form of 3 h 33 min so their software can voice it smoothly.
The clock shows 6 h 32 min
